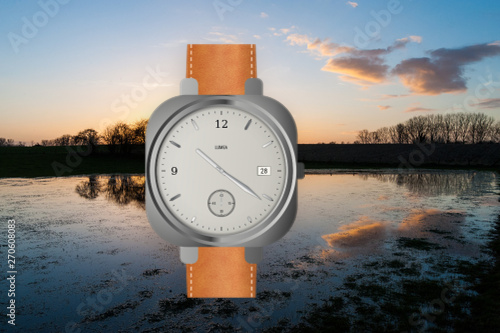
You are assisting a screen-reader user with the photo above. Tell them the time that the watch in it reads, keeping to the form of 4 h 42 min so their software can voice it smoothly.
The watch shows 10 h 21 min
